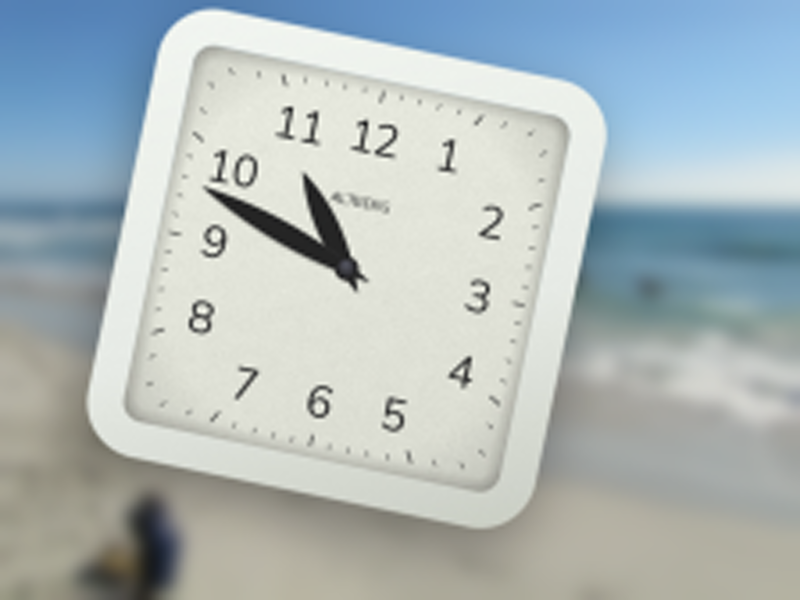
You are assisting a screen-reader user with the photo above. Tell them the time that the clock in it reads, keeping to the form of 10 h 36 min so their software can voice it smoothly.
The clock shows 10 h 48 min
